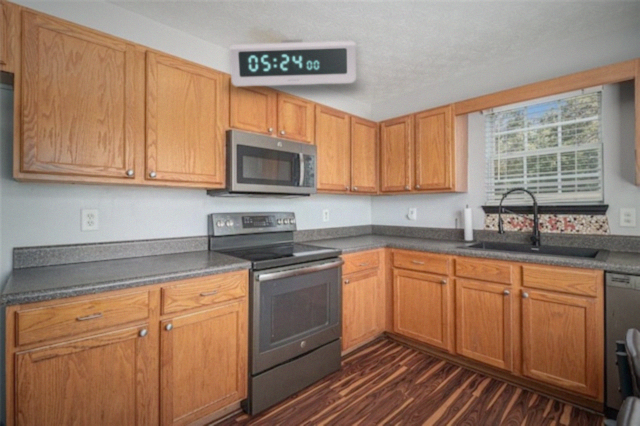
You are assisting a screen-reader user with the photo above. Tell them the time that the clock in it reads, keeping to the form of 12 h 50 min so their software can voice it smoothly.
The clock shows 5 h 24 min
